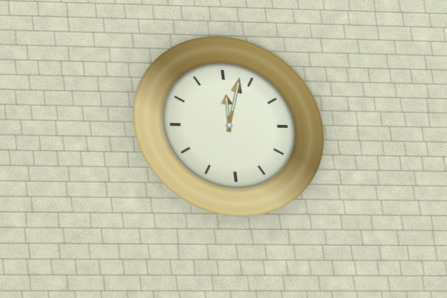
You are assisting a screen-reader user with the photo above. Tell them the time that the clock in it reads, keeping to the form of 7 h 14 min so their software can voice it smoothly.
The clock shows 12 h 03 min
